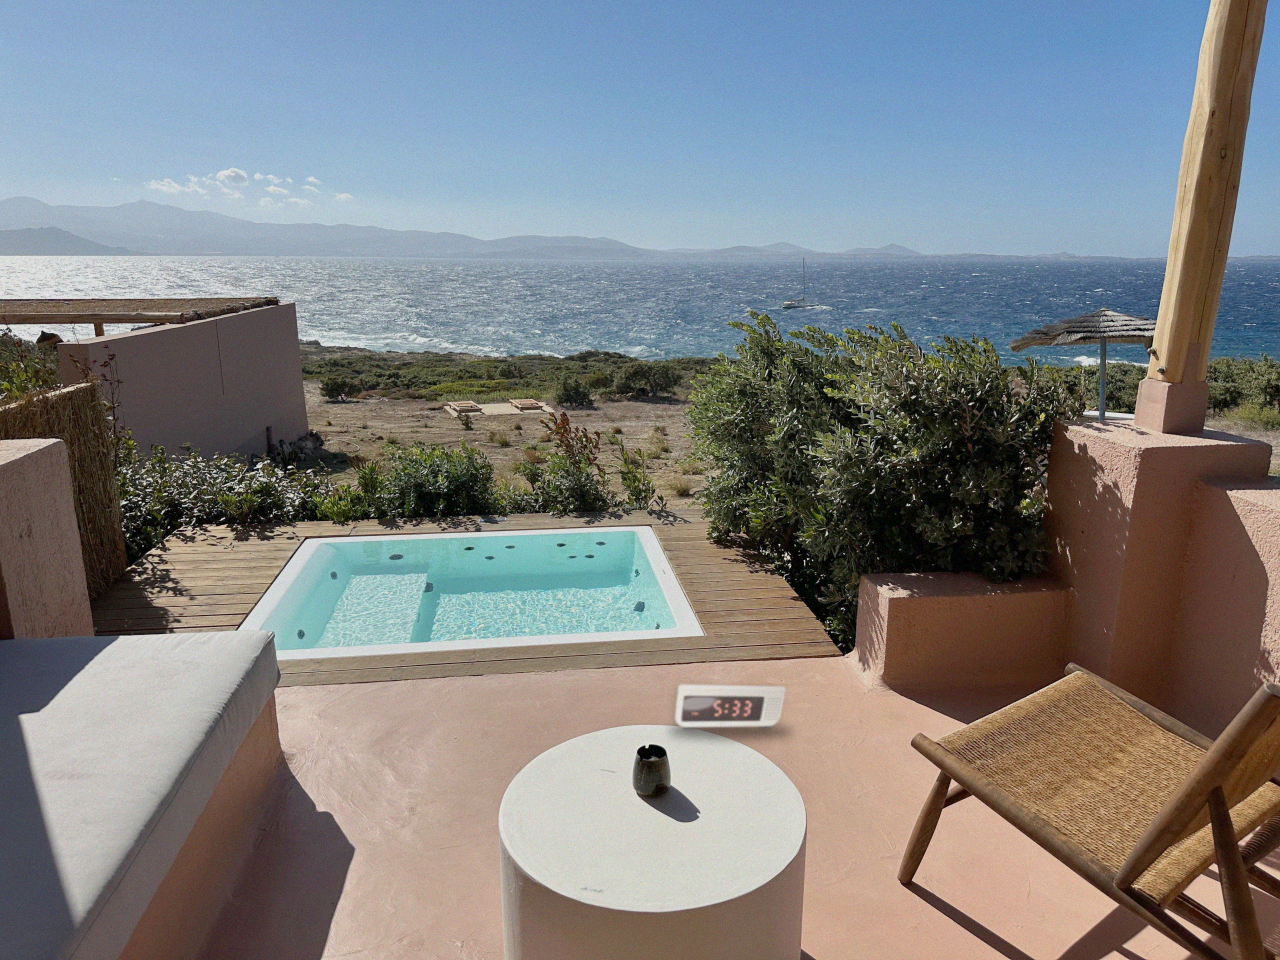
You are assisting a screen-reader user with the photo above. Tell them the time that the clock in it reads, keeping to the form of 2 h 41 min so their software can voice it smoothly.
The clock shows 5 h 33 min
